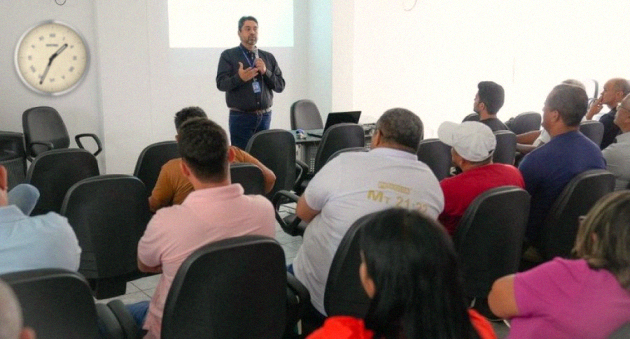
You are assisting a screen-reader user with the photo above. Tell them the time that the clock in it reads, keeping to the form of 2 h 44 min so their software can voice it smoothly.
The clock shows 1 h 34 min
